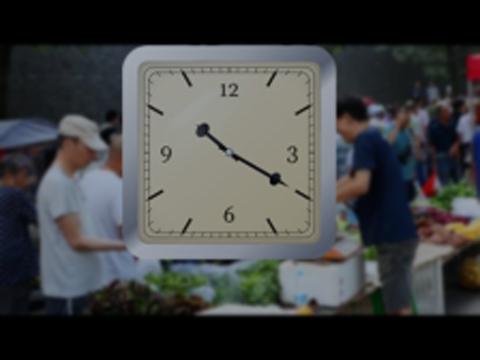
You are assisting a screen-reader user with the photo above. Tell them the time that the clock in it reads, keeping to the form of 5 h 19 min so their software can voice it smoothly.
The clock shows 10 h 20 min
